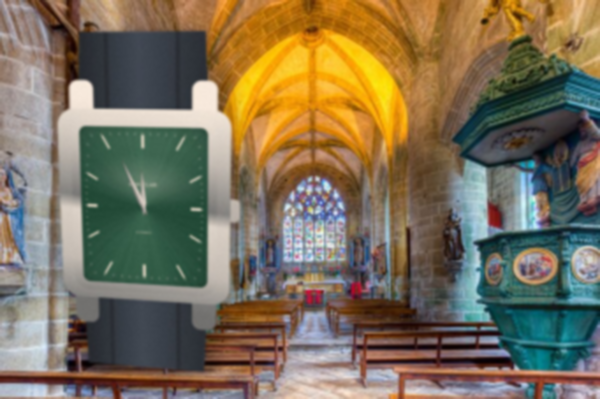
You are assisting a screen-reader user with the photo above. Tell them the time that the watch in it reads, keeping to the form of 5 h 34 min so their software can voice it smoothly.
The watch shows 11 h 56 min
